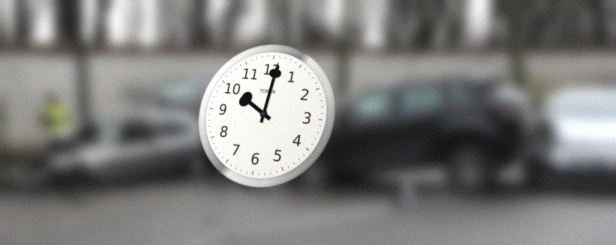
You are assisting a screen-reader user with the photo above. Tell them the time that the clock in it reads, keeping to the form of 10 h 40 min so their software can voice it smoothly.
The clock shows 10 h 01 min
